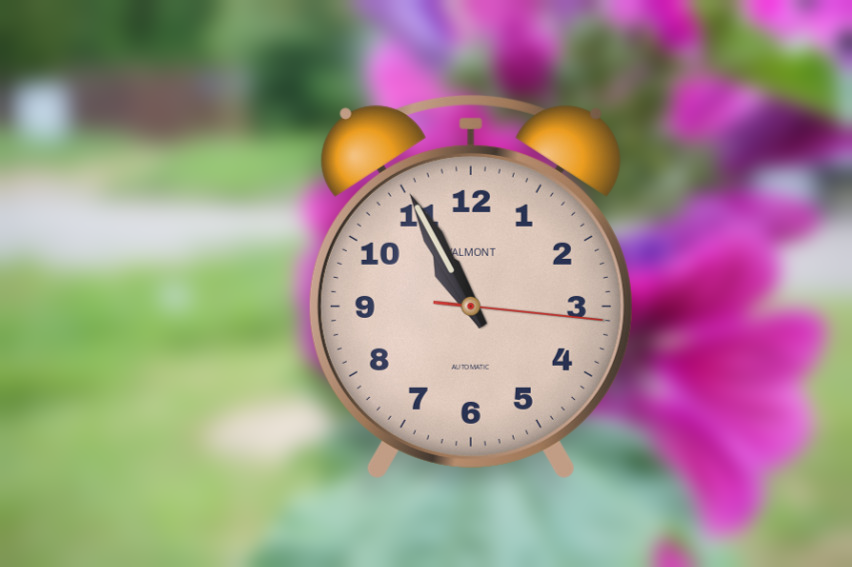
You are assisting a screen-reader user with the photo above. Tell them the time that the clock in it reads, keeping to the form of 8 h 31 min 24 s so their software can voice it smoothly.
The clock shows 10 h 55 min 16 s
